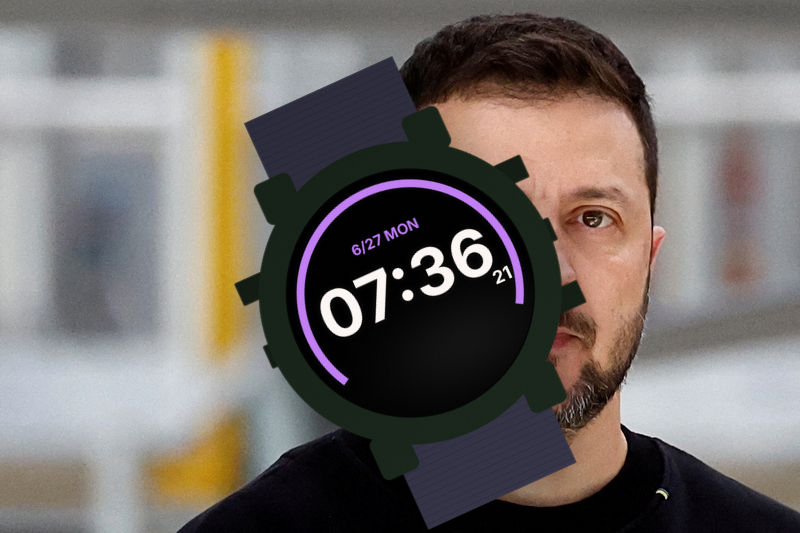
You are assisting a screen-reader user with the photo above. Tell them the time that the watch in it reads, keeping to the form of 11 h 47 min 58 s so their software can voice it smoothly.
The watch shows 7 h 36 min 21 s
